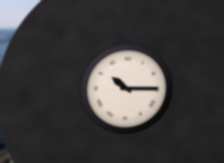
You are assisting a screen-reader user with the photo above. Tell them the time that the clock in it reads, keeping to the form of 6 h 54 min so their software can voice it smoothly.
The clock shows 10 h 15 min
